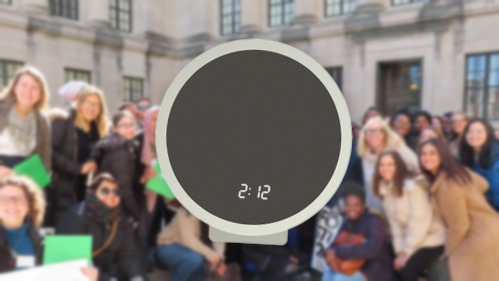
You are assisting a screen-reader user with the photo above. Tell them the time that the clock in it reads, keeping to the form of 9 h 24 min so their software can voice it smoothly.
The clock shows 2 h 12 min
